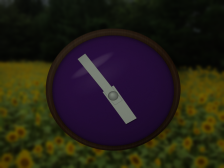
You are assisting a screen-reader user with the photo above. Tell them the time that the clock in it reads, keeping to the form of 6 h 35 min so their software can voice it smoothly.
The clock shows 4 h 54 min
